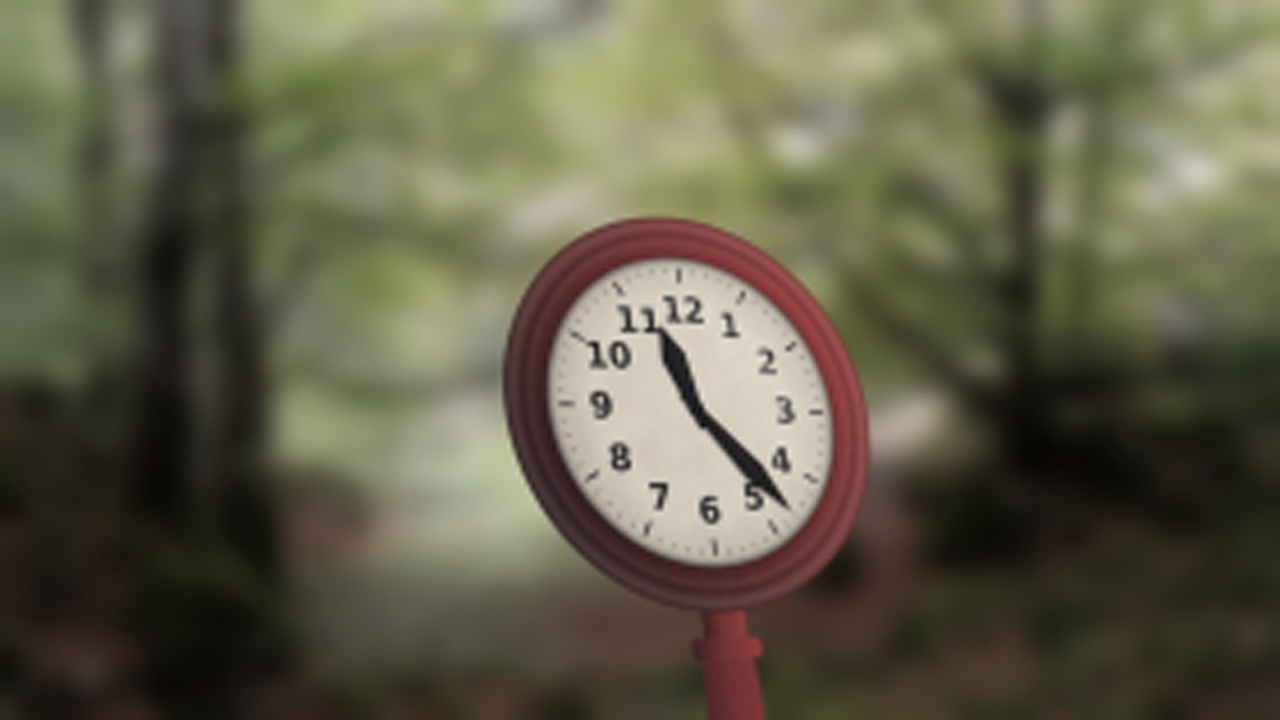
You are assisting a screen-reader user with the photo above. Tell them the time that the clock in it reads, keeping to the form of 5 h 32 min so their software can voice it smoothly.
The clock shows 11 h 23 min
